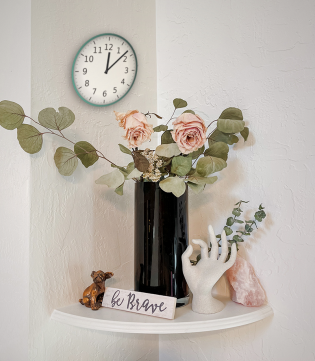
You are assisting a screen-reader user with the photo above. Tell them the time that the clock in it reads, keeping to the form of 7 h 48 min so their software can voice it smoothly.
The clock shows 12 h 08 min
